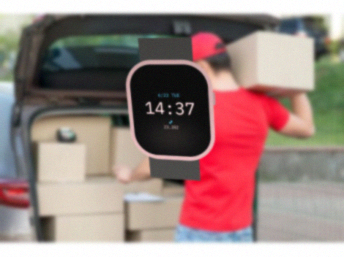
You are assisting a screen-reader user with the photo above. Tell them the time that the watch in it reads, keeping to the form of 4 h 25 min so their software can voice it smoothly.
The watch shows 14 h 37 min
